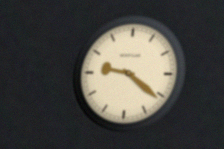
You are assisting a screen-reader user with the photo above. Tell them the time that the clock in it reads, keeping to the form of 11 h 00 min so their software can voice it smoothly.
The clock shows 9 h 21 min
